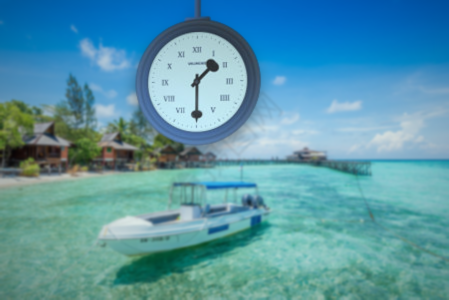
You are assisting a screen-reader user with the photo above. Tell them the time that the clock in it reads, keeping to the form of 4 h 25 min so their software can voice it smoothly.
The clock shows 1 h 30 min
